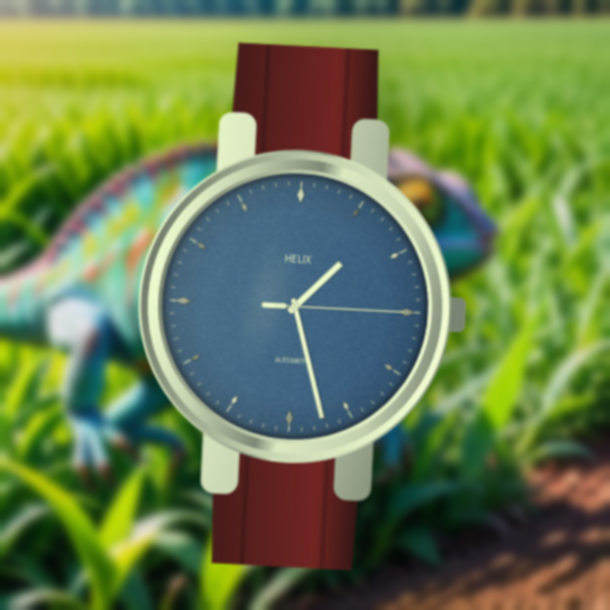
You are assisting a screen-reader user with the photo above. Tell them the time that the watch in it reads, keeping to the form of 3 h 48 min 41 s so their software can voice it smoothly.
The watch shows 1 h 27 min 15 s
